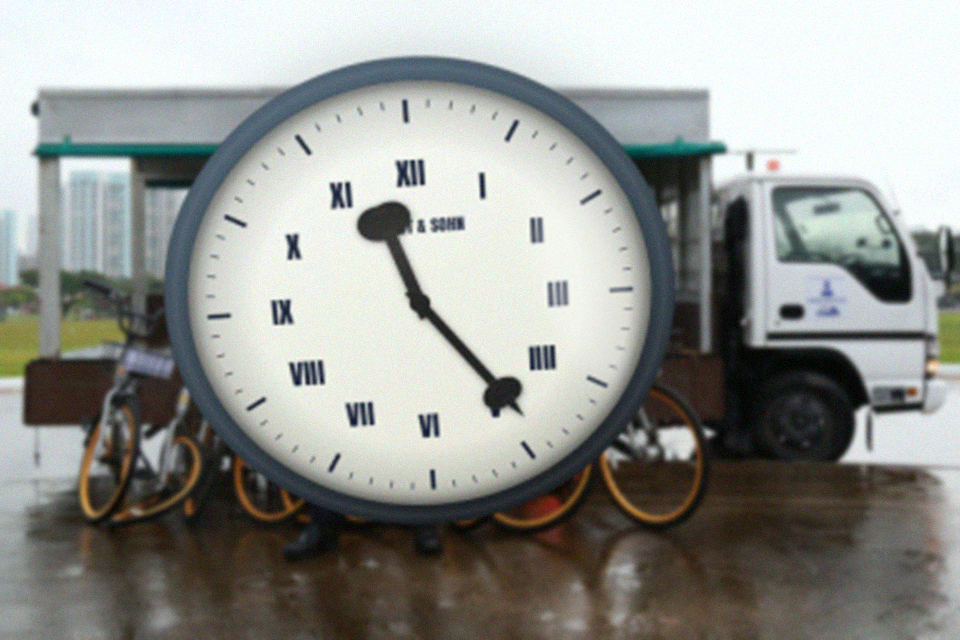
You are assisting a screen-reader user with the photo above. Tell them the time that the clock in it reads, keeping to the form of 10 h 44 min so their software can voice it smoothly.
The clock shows 11 h 24 min
